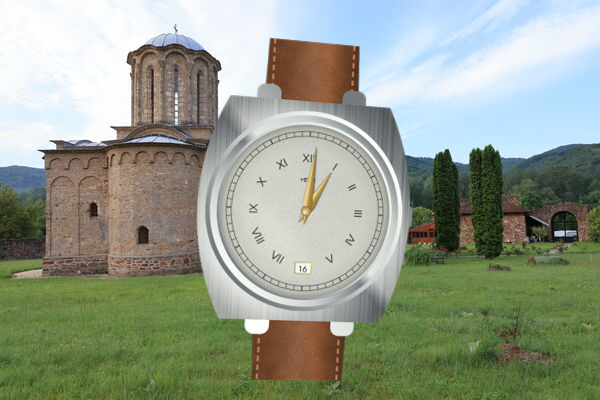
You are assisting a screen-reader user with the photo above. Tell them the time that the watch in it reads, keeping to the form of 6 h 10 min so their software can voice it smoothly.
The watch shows 1 h 01 min
